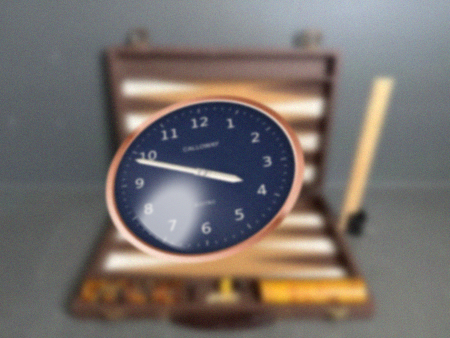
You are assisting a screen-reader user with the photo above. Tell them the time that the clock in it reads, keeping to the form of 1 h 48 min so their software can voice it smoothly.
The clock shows 3 h 49 min
